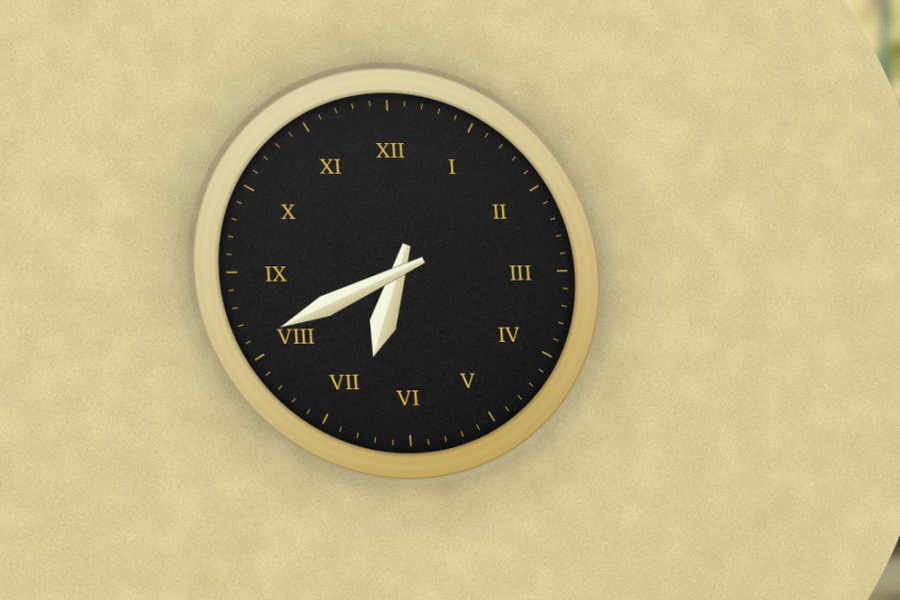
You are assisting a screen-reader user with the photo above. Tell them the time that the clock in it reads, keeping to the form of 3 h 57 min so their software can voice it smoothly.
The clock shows 6 h 41 min
